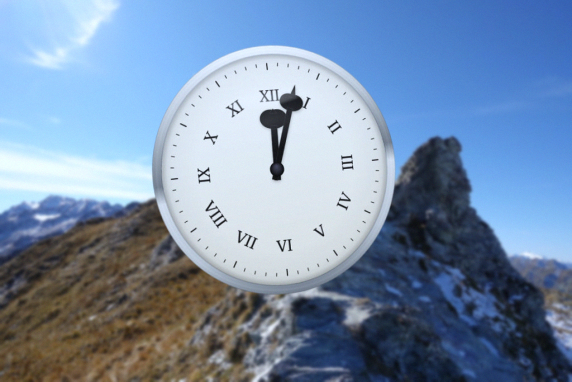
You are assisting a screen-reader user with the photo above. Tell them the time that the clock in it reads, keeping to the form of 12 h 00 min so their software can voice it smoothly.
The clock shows 12 h 03 min
